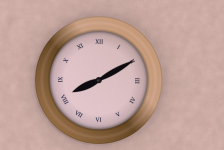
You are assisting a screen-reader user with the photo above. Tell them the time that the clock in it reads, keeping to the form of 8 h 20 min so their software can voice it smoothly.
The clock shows 8 h 10 min
